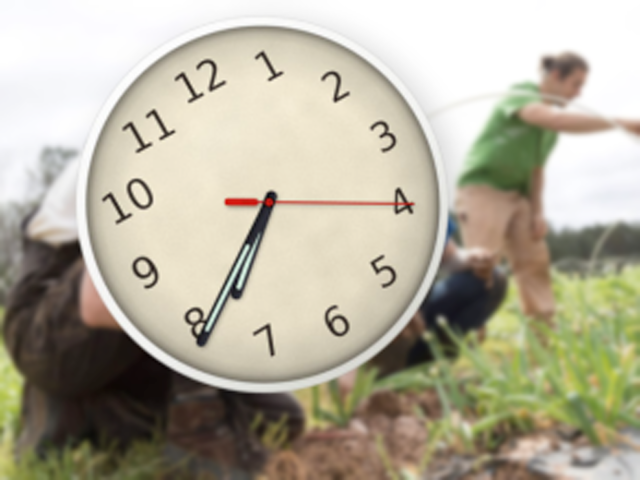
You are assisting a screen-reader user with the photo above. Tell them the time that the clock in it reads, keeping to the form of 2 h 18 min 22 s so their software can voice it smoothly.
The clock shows 7 h 39 min 20 s
